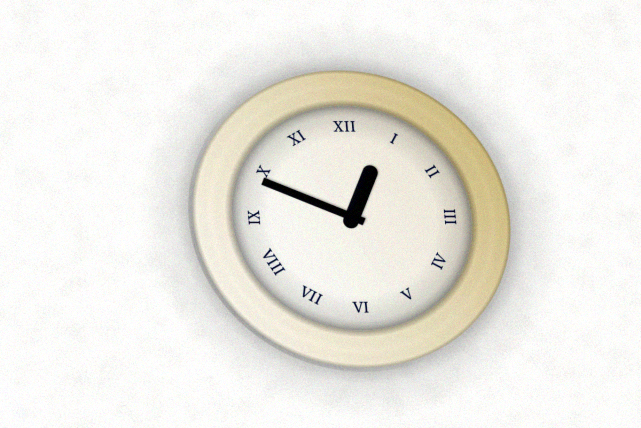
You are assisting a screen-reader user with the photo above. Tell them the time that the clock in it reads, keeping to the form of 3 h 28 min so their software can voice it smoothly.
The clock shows 12 h 49 min
